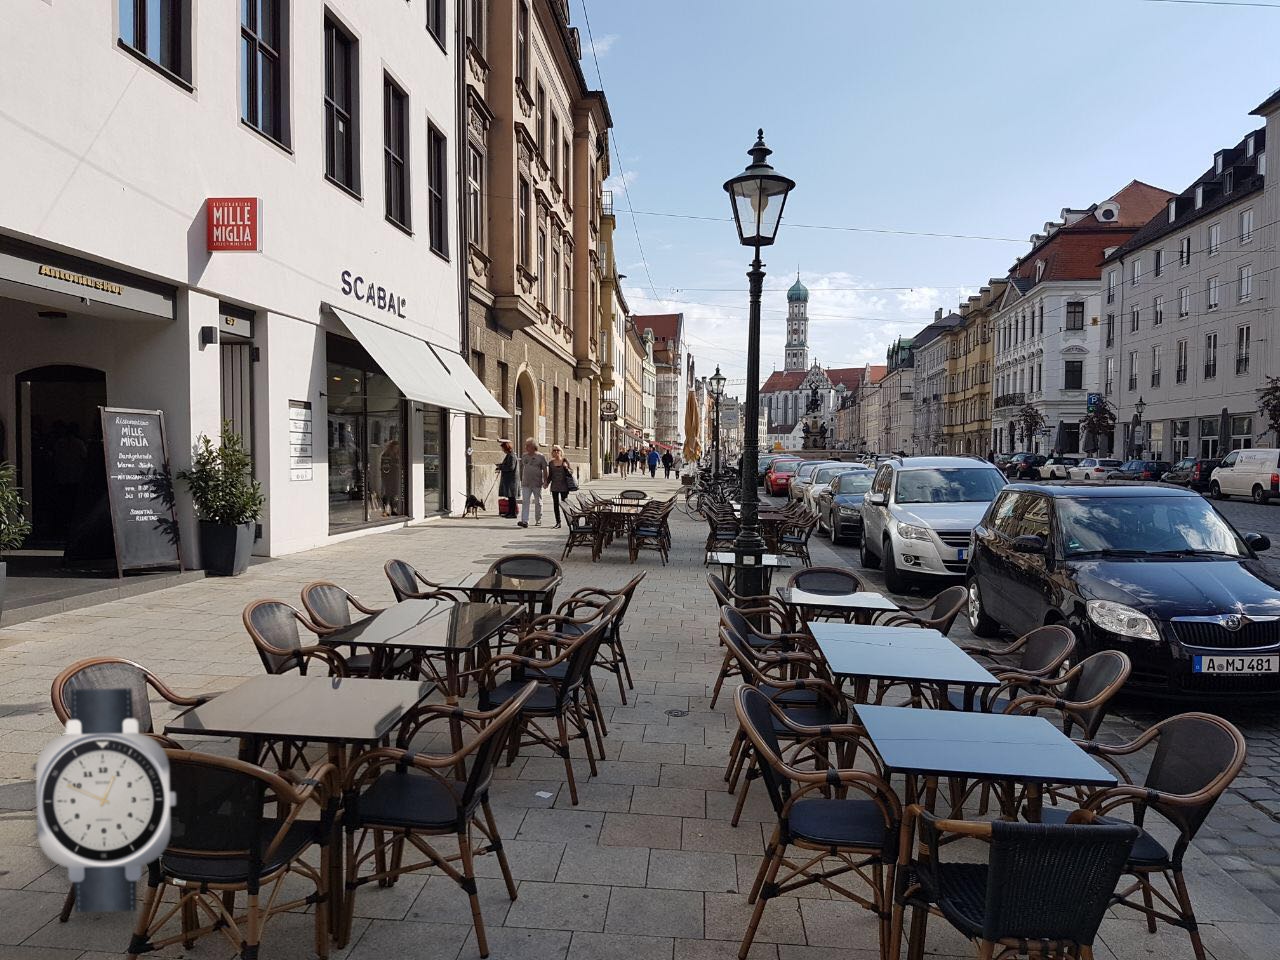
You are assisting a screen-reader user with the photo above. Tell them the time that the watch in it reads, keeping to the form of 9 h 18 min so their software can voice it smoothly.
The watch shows 12 h 49 min
